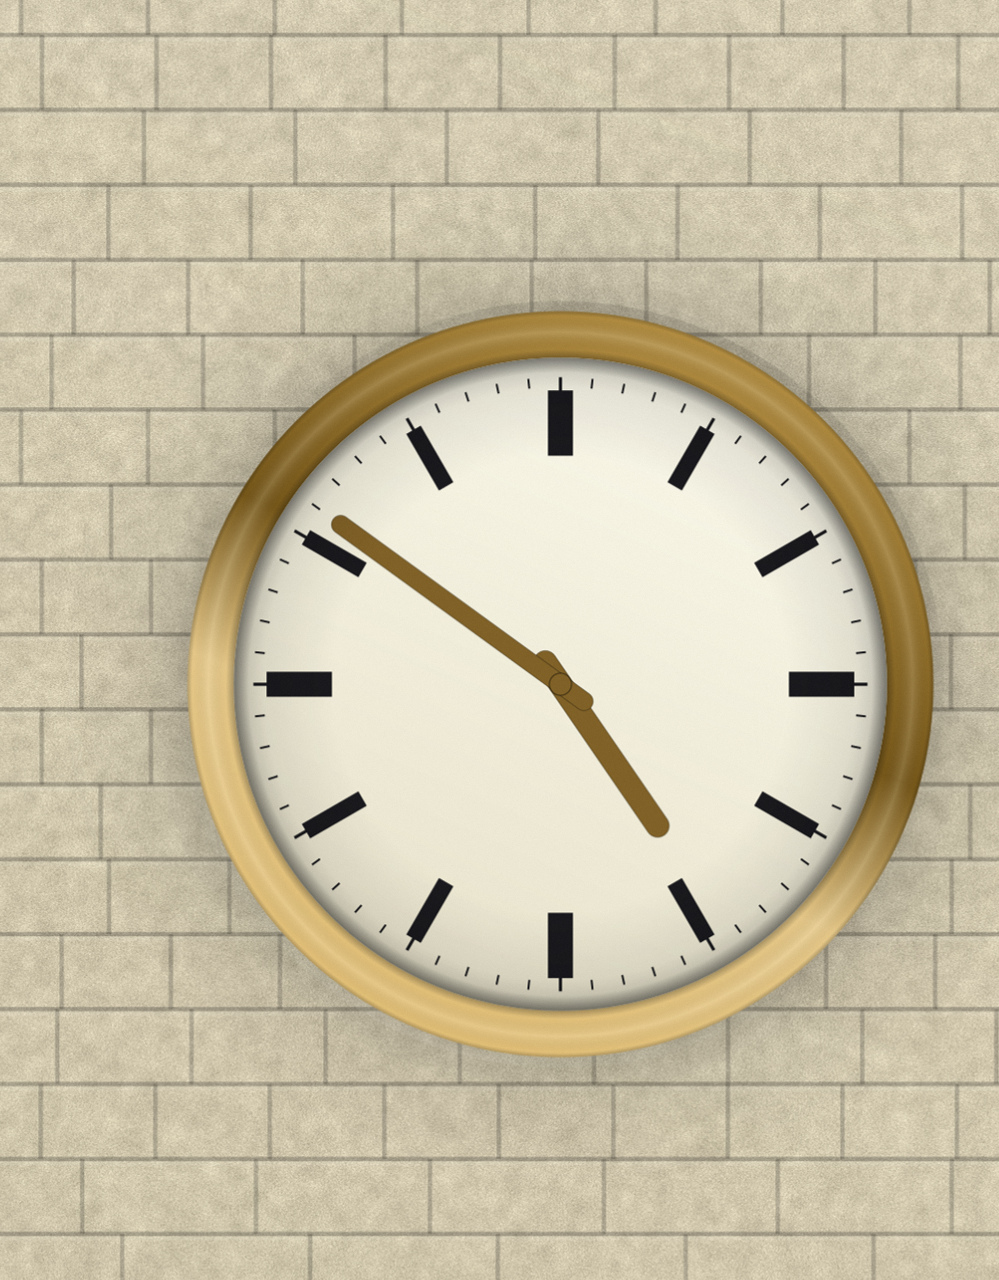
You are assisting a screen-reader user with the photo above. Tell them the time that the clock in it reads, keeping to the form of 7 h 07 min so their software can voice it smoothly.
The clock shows 4 h 51 min
